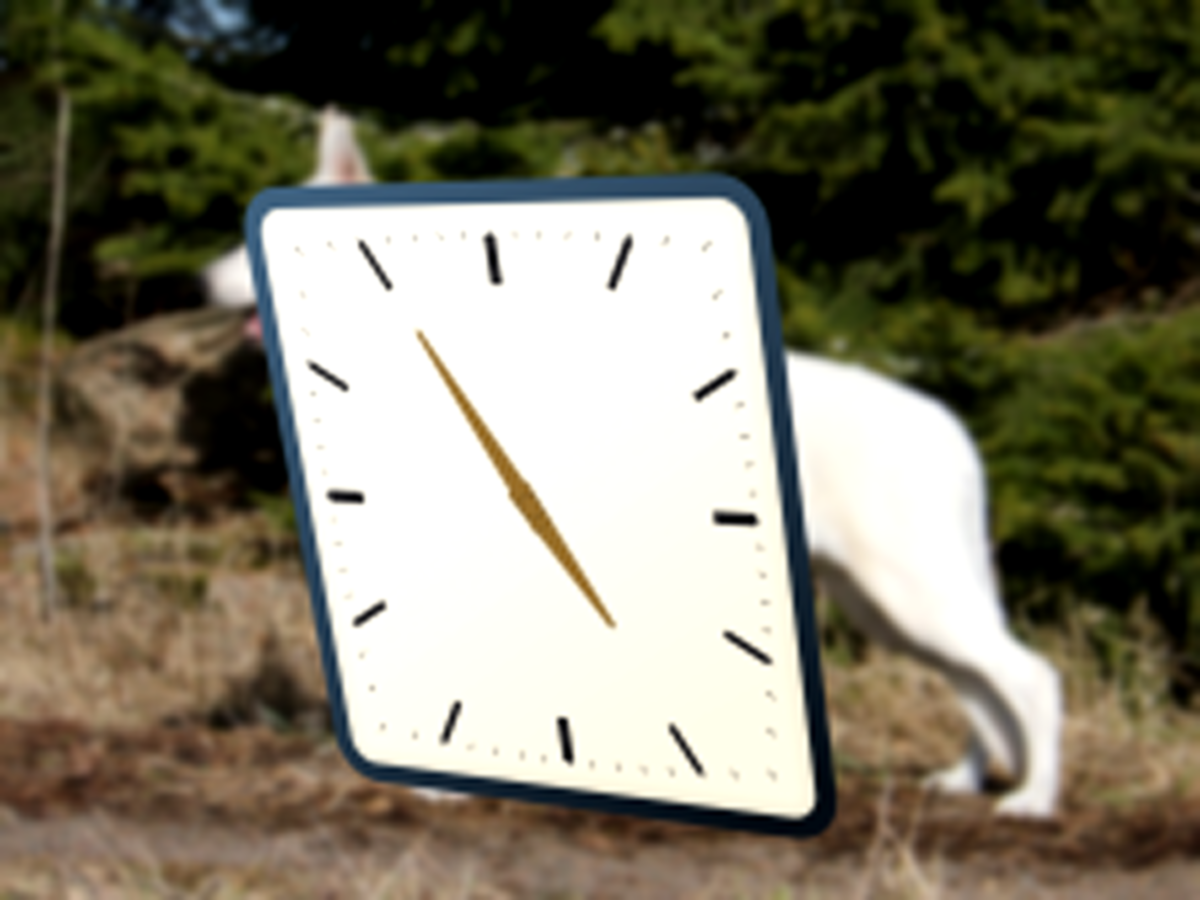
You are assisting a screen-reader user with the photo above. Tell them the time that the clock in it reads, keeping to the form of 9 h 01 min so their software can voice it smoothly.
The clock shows 4 h 55 min
